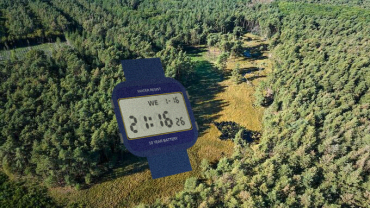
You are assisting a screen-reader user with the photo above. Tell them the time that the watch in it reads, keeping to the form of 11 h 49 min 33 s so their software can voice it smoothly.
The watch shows 21 h 16 min 26 s
